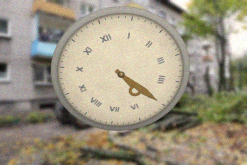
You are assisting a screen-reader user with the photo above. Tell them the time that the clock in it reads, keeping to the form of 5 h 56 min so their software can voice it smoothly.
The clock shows 5 h 25 min
